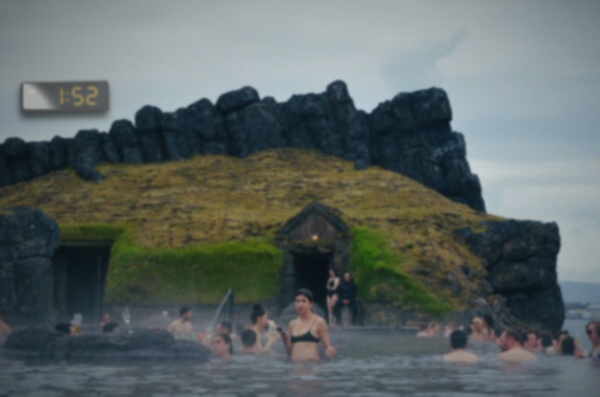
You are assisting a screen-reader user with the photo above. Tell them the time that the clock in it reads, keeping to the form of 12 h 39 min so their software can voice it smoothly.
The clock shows 1 h 52 min
